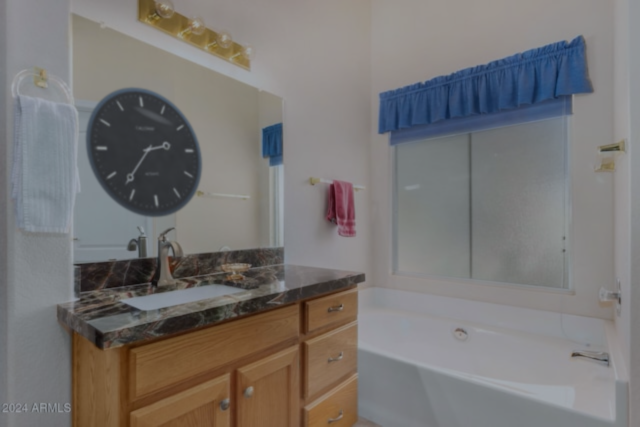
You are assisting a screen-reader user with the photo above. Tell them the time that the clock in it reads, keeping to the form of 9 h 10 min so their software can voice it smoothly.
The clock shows 2 h 37 min
